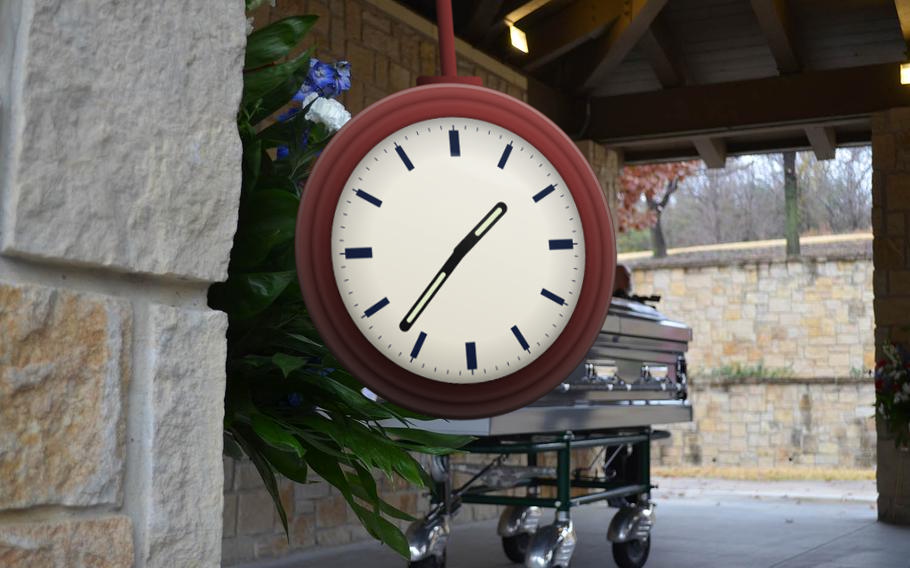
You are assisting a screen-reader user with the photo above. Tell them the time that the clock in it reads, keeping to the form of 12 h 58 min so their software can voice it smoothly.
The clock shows 1 h 37 min
